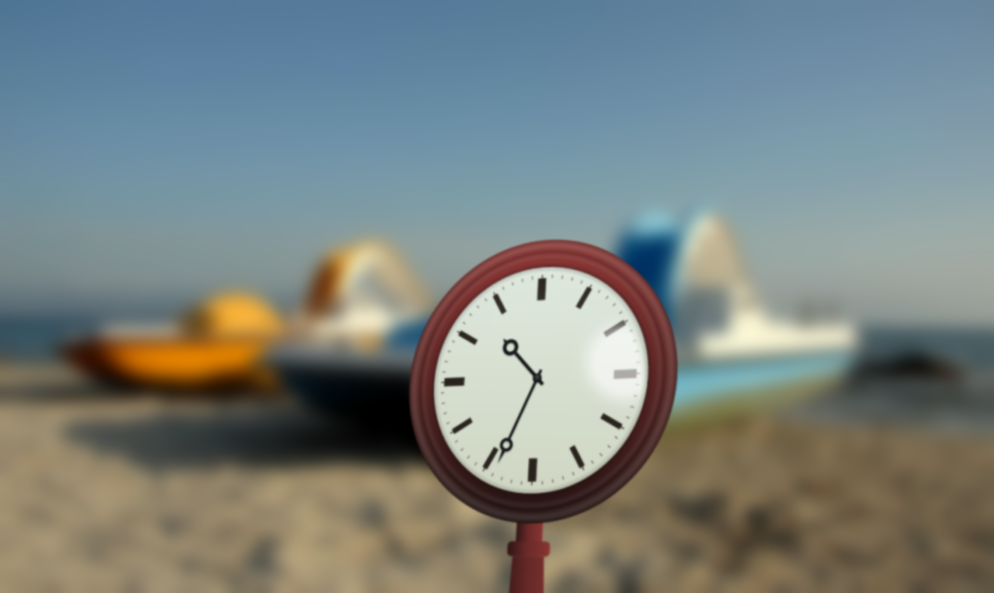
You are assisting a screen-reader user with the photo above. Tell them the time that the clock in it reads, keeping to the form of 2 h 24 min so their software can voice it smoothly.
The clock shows 10 h 34 min
